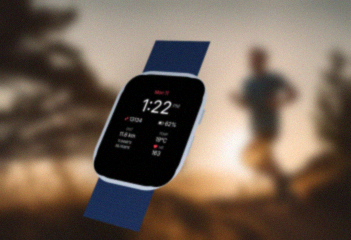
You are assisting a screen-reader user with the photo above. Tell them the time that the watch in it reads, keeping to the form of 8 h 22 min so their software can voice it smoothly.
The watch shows 1 h 22 min
